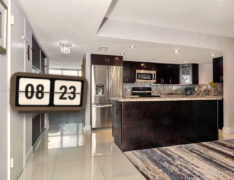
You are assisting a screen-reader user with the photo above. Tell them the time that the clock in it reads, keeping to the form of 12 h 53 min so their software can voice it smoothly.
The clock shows 8 h 23 min
